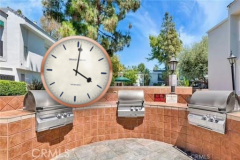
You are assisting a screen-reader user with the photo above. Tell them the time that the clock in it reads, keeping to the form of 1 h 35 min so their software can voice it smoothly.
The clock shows 4 h 01 min
